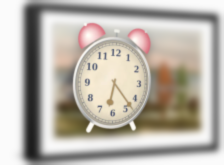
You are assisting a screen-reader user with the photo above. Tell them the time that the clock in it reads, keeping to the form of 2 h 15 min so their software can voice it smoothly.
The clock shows 6 h 23 min
